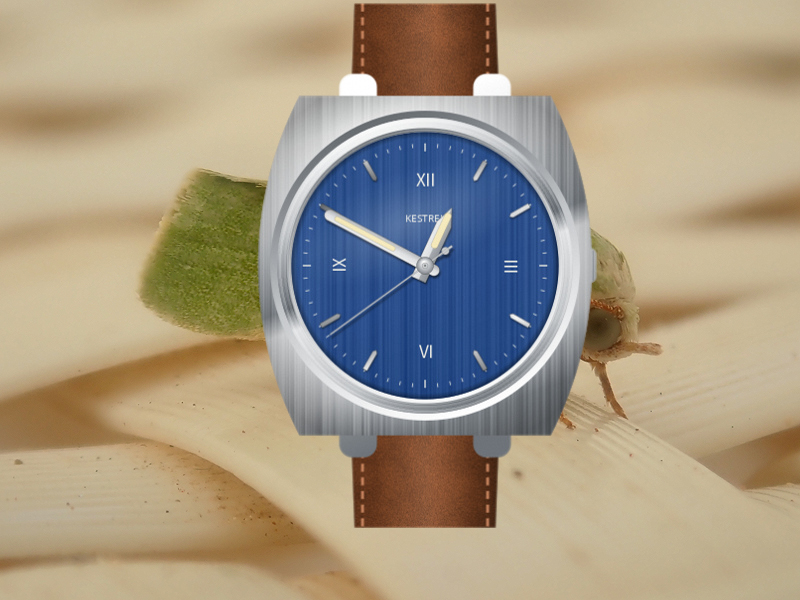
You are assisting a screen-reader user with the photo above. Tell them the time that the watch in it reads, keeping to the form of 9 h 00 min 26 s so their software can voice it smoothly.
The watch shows 12 h 49 min 39 s
